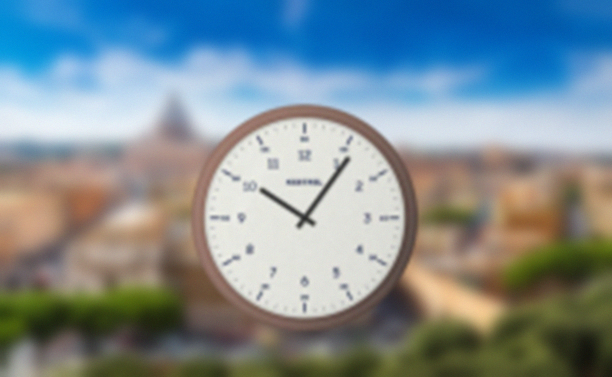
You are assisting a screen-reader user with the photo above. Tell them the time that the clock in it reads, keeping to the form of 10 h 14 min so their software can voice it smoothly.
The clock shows 10 h 06 min
